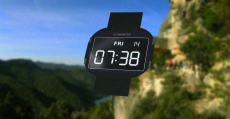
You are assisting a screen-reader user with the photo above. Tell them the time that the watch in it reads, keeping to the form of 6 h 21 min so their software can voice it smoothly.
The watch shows 7 h 38 min
